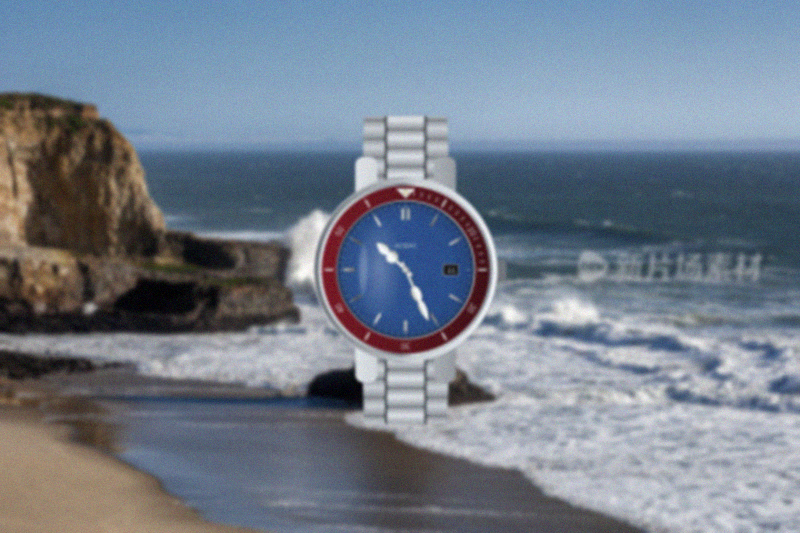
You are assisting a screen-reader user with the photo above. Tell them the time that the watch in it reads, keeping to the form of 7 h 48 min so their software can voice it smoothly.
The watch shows 10 h 26 min
